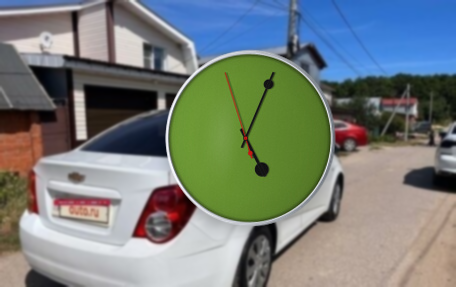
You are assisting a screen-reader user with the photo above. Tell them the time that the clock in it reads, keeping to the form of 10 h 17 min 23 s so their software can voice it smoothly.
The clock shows 5 h 03 min 57 s
